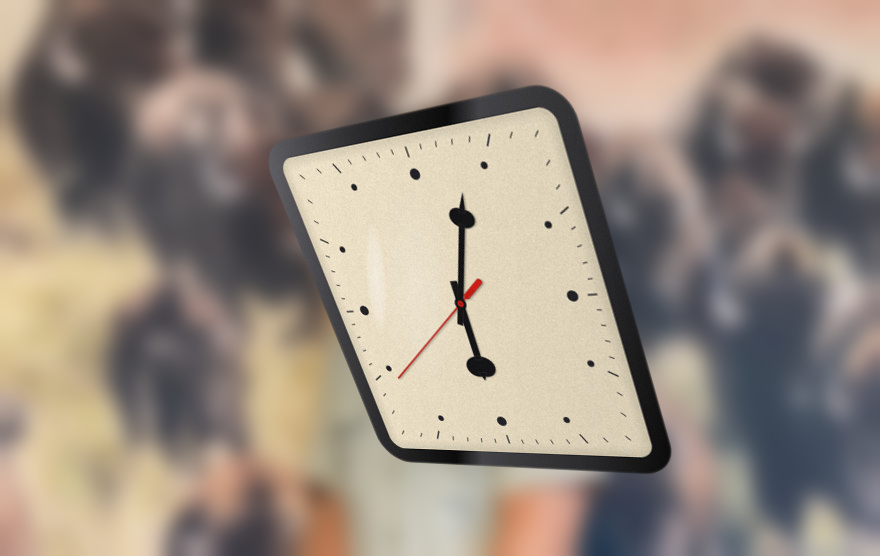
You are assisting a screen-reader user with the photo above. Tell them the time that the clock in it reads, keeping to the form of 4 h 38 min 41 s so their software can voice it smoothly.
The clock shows 6 h 03 min 39 s
